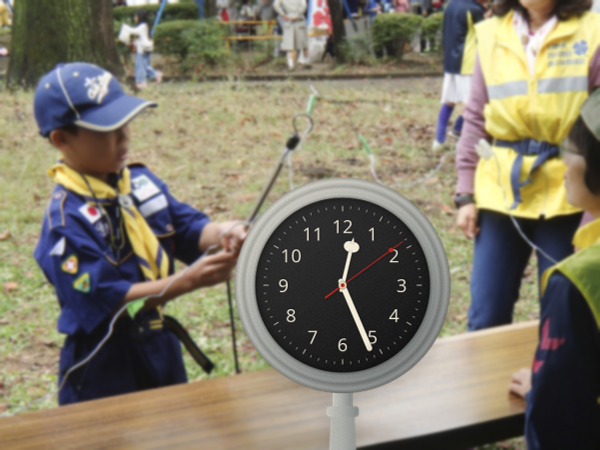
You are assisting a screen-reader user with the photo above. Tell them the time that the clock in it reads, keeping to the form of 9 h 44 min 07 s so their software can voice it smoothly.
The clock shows 12 h 26 min 09 s
